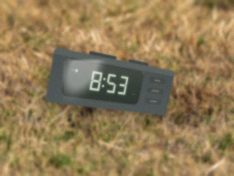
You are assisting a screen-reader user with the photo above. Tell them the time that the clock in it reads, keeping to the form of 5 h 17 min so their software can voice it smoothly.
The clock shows 8 h 53 min
